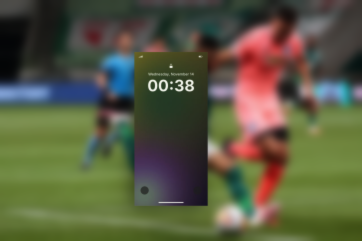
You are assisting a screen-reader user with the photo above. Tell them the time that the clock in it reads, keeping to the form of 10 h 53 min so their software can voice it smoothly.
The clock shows 0 h 38 min
